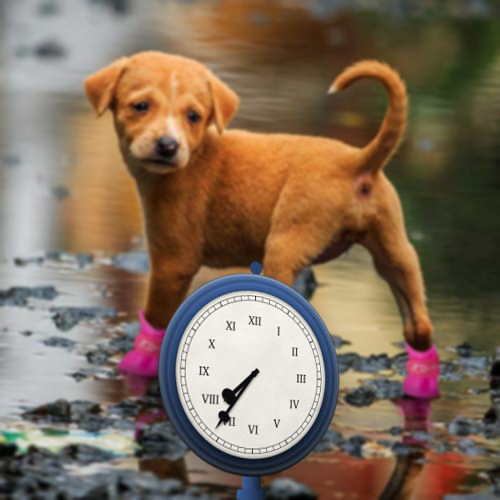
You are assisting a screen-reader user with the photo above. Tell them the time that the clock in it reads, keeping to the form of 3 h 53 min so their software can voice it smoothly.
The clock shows 7 h 36 min
